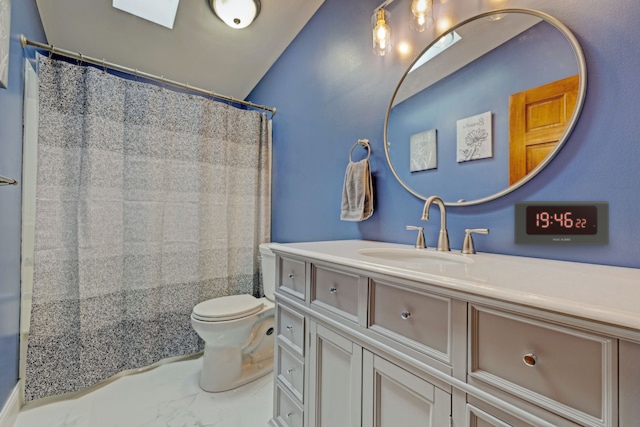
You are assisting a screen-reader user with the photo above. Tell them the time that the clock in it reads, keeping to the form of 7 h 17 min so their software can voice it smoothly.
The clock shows 19 h 46 min
